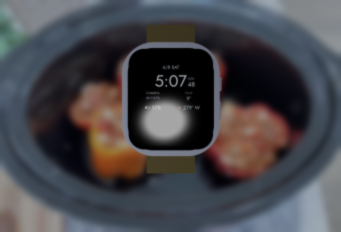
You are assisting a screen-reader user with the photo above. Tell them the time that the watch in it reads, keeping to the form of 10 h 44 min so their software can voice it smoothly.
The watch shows 5 h 07 min
